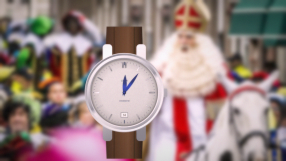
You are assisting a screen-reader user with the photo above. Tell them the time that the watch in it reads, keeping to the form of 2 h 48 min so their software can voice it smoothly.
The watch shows 12 h 06 min
